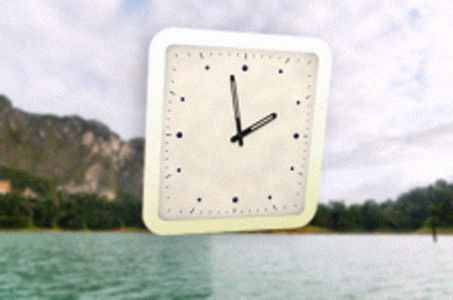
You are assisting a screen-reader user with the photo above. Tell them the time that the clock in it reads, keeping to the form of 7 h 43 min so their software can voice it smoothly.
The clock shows 1 h 58 min
